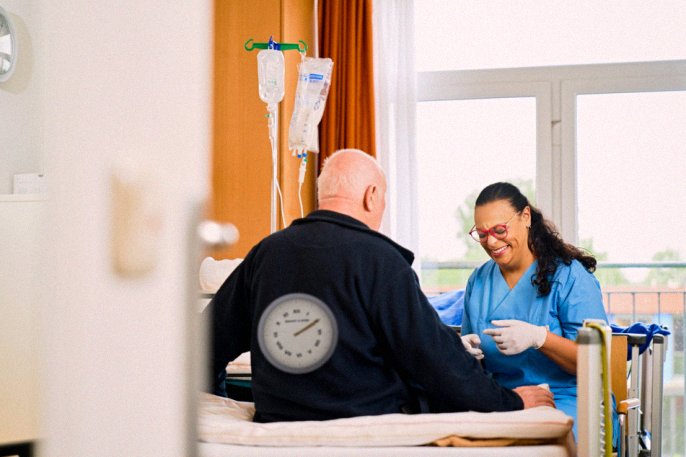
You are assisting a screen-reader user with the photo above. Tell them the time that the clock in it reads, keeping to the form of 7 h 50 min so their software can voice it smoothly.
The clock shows 2 h 10 min
